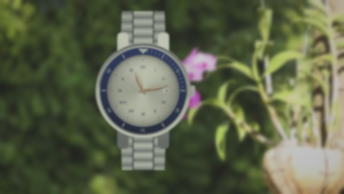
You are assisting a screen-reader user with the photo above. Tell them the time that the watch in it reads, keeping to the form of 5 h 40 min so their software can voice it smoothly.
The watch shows 11 h 13 min
